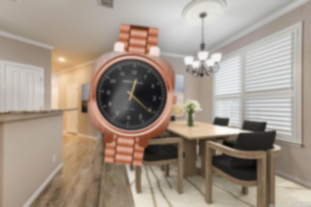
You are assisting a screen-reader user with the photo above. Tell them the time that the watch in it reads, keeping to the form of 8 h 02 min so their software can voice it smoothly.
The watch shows 12 h 21 min
